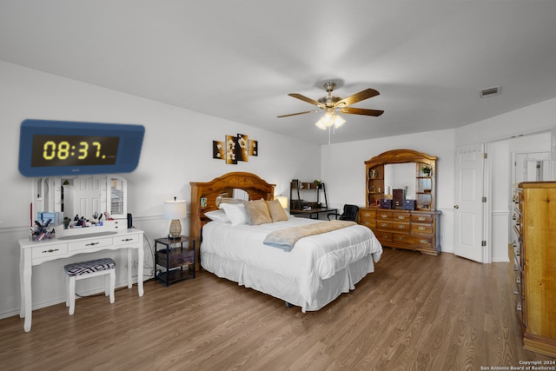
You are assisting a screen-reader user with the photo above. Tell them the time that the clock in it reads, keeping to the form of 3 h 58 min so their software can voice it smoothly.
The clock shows 8 h 37 min
